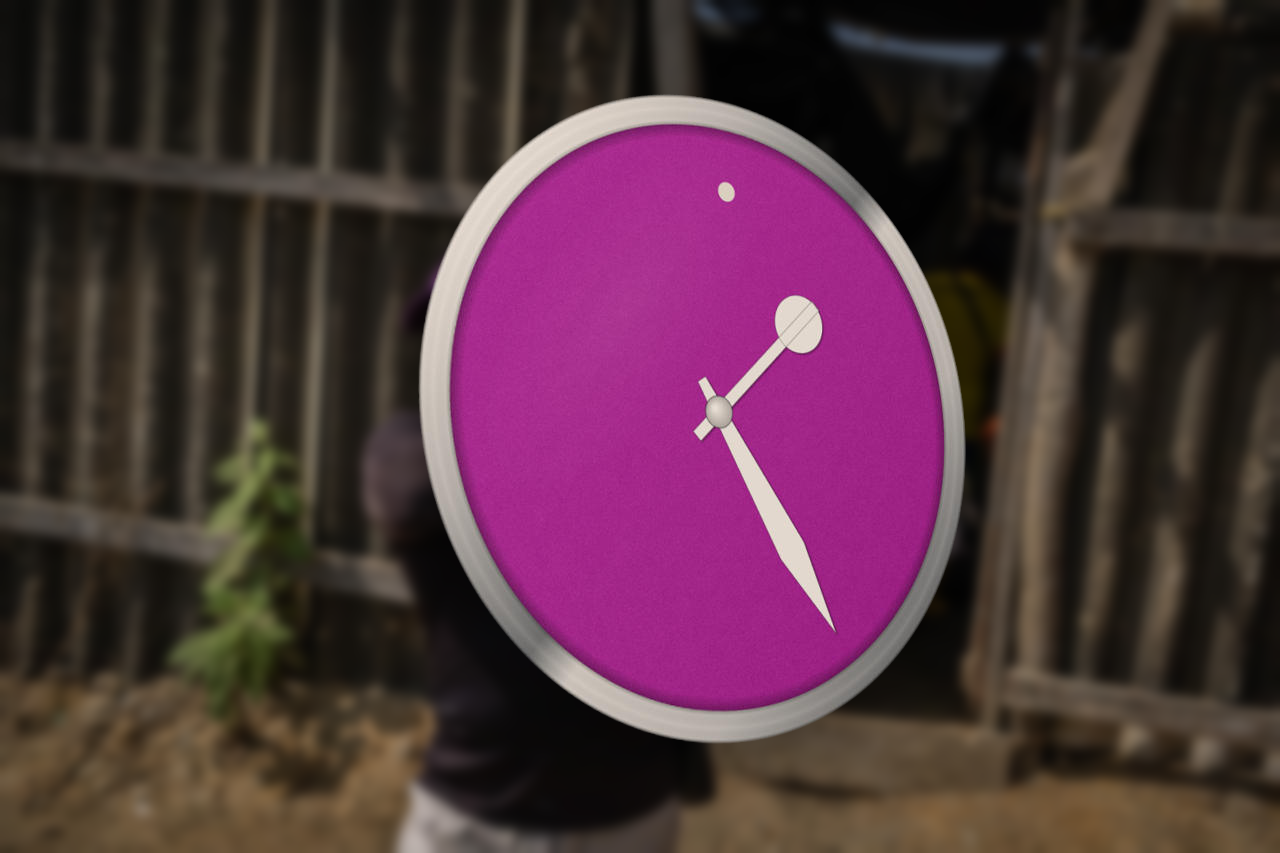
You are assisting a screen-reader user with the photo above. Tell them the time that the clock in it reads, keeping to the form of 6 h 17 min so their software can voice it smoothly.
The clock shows 1 h 24 min
